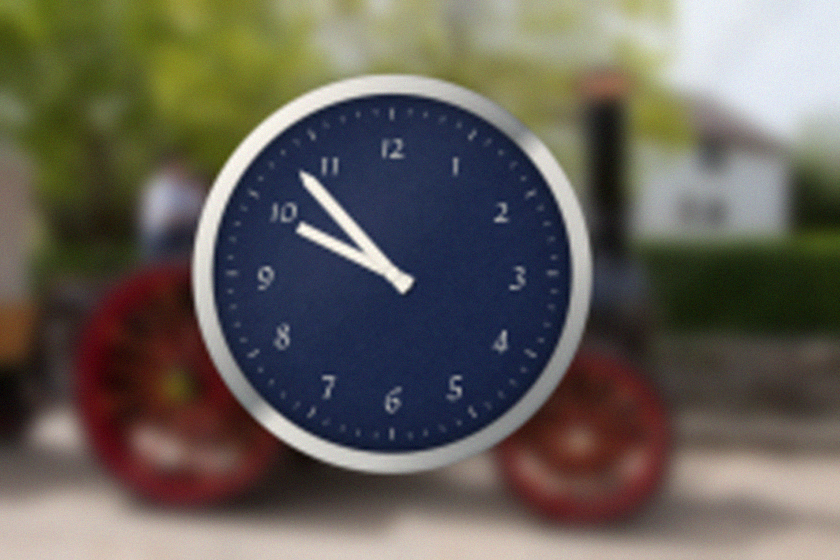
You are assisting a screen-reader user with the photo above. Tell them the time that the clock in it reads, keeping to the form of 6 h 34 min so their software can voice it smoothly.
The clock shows 9 h 53 min
